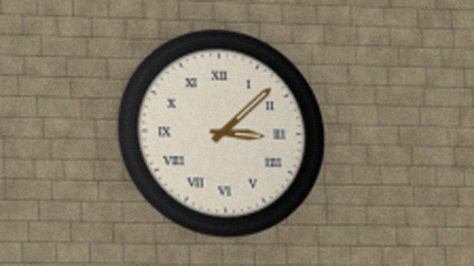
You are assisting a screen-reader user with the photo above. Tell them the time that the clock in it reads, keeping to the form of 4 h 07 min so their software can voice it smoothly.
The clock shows 3 h 08 min
